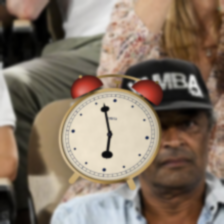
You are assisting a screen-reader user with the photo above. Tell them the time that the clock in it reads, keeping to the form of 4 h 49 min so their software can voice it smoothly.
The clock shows 5 h 57 min
